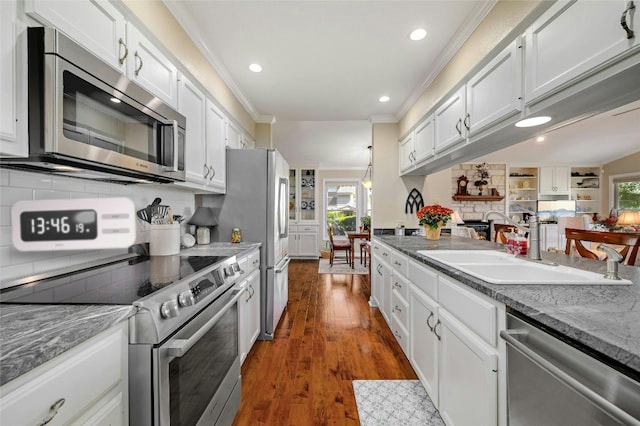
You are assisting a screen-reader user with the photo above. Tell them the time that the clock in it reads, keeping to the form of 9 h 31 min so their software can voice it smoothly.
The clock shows 13 h 46 min
